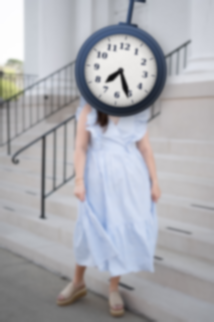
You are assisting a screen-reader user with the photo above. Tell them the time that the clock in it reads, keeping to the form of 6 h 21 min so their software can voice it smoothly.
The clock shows 7 h 26 min
